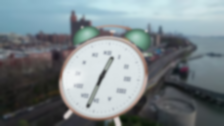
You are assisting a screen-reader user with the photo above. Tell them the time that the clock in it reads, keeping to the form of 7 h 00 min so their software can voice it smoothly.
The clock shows 12 h 32 min
